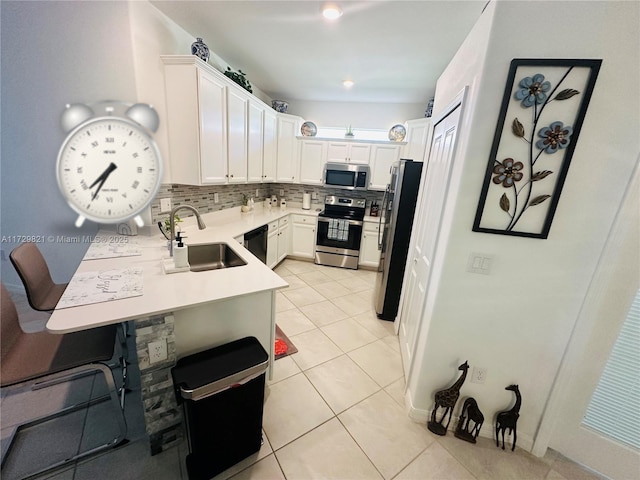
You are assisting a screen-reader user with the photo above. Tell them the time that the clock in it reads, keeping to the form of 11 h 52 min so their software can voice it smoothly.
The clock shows 7 h 35 min
